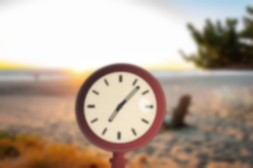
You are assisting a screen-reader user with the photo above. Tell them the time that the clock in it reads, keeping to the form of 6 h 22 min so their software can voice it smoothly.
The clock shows 7 h 07 min
